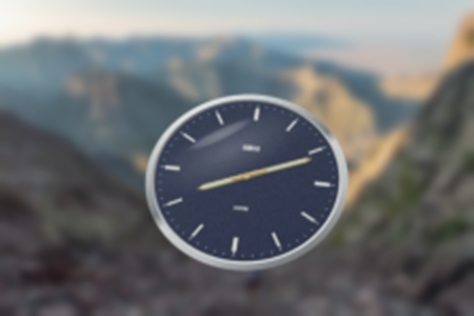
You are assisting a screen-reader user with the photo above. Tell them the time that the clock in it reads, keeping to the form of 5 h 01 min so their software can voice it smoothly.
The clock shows 8 h 11 min
